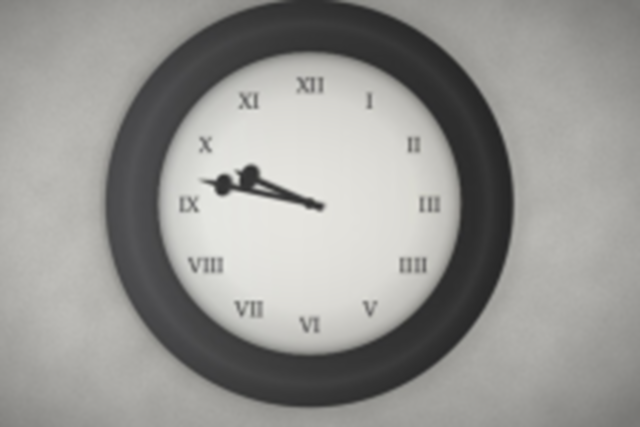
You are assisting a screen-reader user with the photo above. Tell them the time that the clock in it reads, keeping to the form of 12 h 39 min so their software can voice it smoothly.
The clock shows 9 h 47 min
